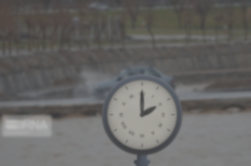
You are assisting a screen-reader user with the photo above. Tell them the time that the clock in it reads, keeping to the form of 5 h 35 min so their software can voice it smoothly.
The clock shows 2 h 00 min
